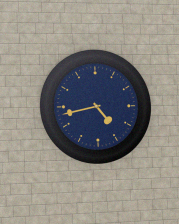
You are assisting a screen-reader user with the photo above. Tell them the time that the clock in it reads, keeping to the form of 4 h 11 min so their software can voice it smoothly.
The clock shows 4 h 43 min
